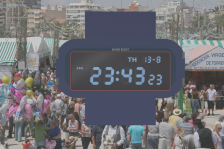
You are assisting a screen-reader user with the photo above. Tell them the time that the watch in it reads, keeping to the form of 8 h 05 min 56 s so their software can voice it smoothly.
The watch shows 23 h 43 min 23 s
